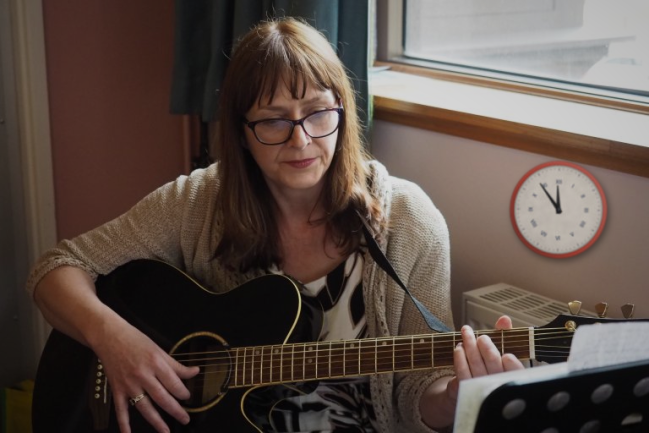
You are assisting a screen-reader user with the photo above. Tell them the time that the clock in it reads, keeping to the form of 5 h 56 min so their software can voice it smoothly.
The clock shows 11 h 54 min
